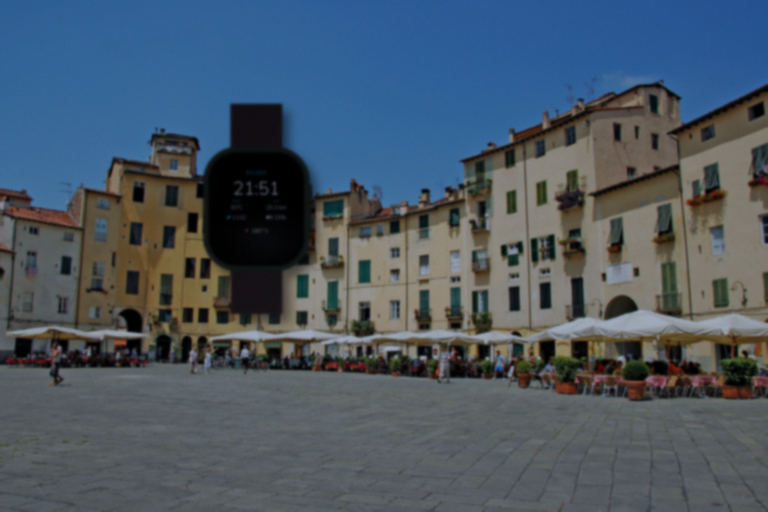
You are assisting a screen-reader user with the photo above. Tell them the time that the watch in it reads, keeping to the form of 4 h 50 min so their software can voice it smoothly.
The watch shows 21 h 51 min
